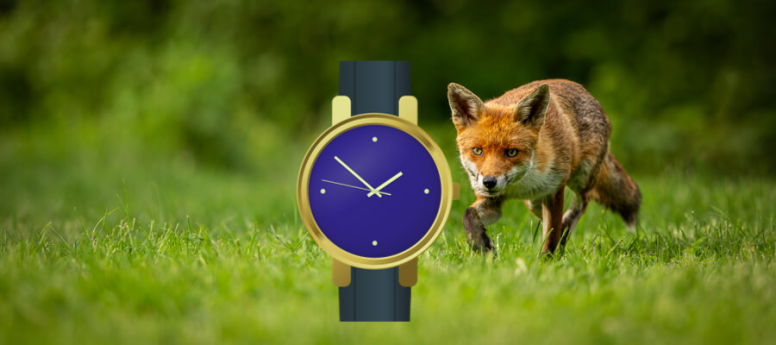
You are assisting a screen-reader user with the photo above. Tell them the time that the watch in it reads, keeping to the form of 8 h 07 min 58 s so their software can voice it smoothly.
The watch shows 1 h 51 min 47 s
